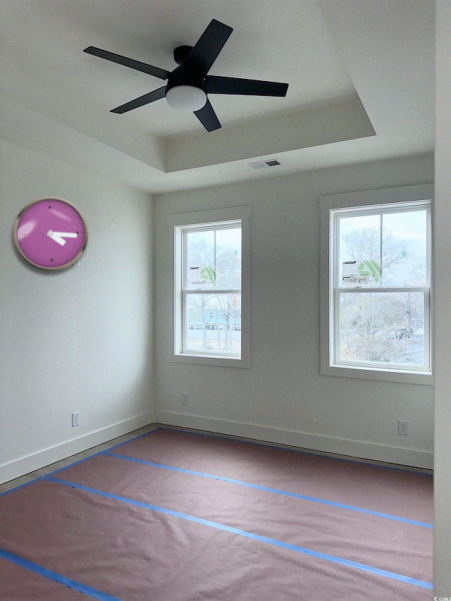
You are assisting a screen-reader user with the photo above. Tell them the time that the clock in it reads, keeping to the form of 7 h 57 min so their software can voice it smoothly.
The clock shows 4 h 16 min
